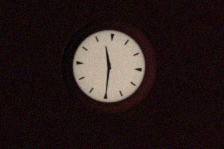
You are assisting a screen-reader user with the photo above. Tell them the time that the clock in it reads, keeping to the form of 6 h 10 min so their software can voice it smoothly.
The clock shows 11 h 30 min
